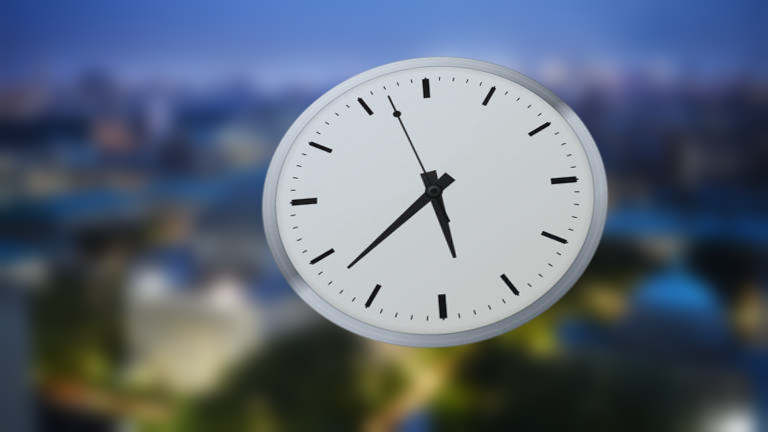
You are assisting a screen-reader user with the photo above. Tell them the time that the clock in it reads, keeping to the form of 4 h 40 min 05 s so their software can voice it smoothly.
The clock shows 5 h 37 min 57 s
